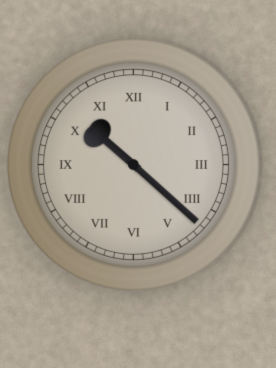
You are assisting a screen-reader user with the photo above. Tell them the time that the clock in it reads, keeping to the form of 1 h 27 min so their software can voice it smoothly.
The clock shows 10 h 22 min
